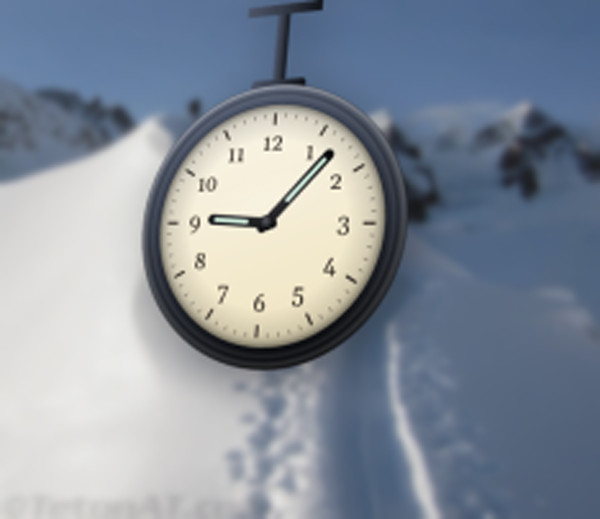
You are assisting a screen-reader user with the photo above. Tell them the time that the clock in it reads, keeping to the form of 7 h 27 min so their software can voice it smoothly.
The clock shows 9 h 07 min
